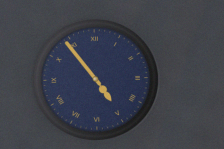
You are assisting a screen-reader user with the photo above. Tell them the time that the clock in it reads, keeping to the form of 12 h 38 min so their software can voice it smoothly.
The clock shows 4 h 54 min
